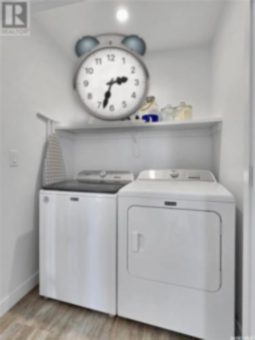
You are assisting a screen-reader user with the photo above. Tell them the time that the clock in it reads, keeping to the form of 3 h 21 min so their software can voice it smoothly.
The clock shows 2 h 33 min
